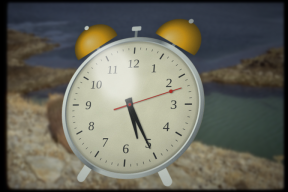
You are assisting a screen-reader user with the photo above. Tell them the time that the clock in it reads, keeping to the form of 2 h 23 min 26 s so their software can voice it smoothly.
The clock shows 5 h 25 min 12 s
